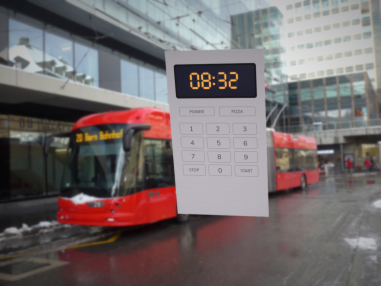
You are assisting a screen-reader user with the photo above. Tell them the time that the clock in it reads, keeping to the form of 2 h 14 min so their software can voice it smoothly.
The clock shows 8 h 32 min
